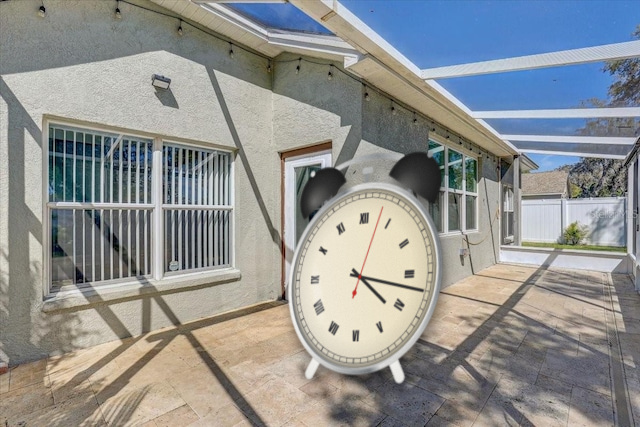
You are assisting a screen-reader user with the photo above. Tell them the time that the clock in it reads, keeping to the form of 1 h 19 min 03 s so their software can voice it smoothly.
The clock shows 4 h 17 min 03 s
